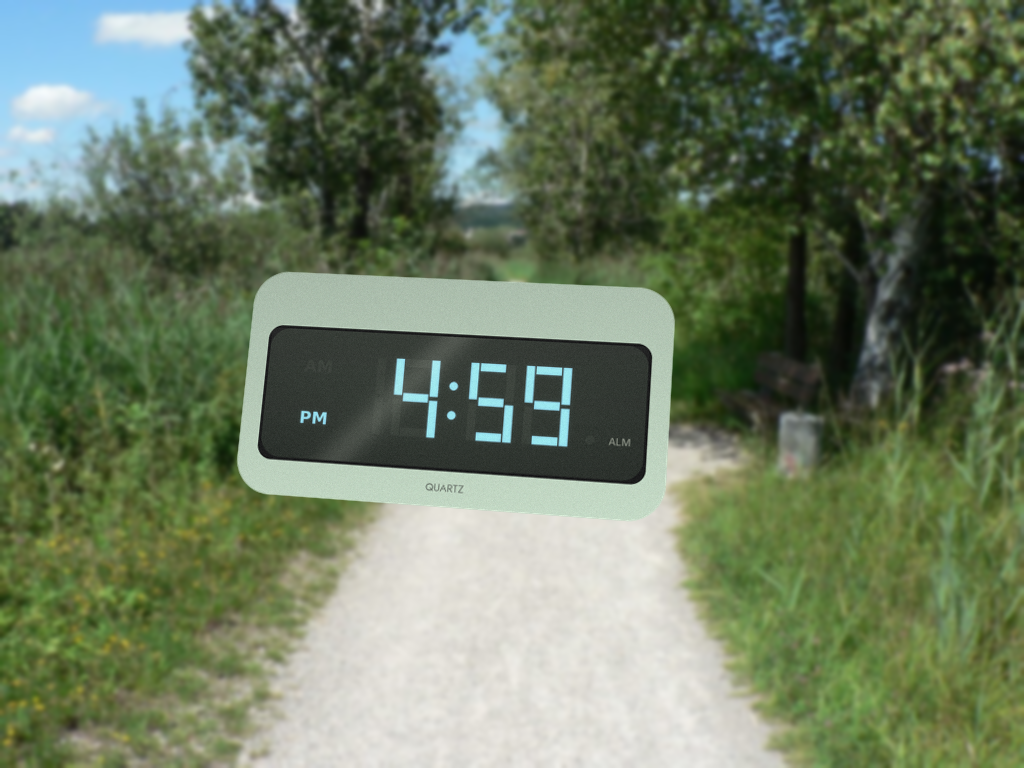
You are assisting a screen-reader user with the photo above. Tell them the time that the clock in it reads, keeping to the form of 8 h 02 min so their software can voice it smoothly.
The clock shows 4 h 59 min
